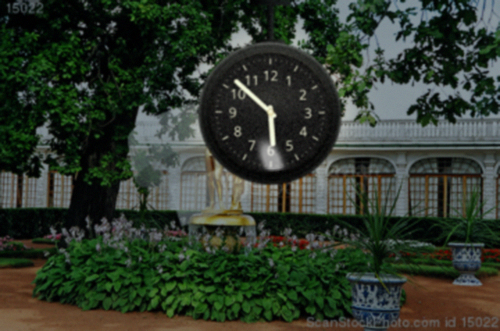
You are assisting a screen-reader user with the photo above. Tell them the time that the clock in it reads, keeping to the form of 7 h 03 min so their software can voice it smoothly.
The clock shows 5 h 52 min
